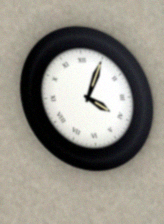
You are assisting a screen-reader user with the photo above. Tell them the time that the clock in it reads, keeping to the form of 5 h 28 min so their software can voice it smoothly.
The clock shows 4 h 05 min
